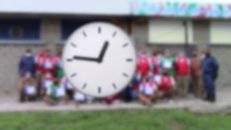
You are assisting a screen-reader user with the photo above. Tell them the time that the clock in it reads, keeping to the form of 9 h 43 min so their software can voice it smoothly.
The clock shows 12 h 46 min
